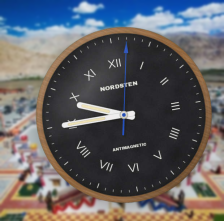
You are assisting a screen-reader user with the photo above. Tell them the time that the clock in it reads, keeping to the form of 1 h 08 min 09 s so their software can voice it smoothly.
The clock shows 9 h 45 min 02 s
